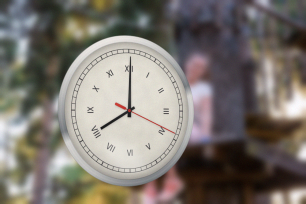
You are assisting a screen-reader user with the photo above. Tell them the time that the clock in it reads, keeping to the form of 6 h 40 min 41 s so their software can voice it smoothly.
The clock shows 8 h 00 min 19 s
